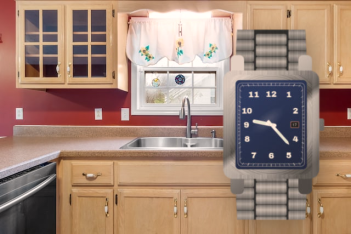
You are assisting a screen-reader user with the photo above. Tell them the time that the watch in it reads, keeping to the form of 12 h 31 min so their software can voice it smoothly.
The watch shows 9 h 23 min
